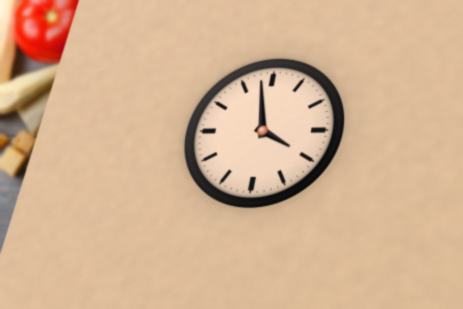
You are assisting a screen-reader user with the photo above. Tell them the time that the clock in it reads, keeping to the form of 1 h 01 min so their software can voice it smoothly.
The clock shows 3 h 58 min
